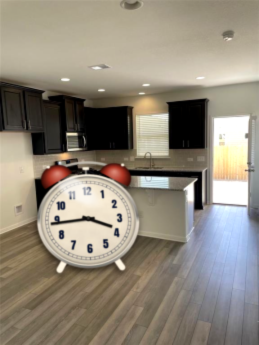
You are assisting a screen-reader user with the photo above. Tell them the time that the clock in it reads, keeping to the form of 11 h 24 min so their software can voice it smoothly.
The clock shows 3 h 44 min
